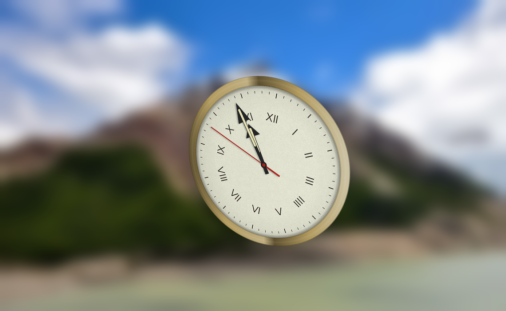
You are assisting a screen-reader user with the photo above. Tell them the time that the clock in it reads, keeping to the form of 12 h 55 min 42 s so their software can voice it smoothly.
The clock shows 10 h 53 min 48 s
